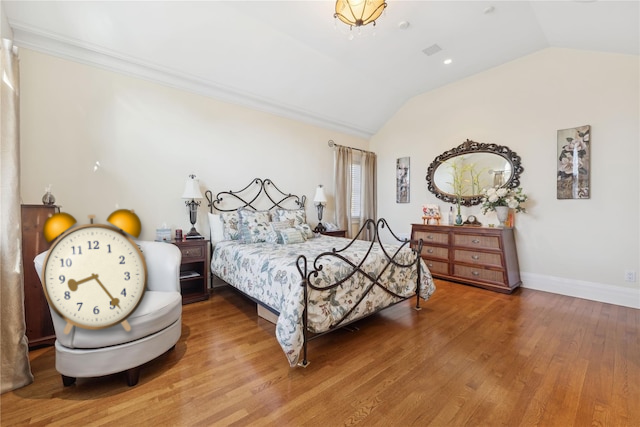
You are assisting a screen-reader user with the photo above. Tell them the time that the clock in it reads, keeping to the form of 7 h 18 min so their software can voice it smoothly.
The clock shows 8 h 24 min
